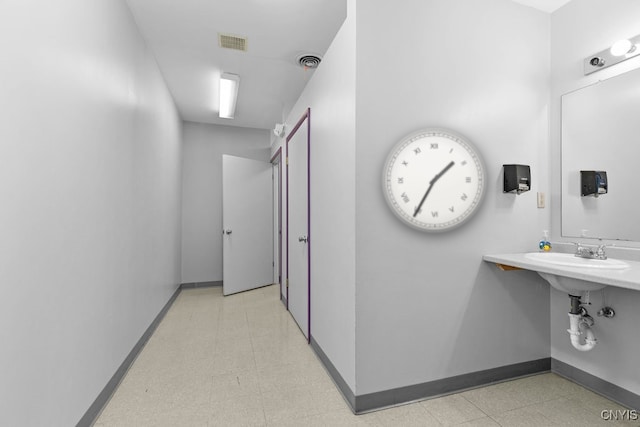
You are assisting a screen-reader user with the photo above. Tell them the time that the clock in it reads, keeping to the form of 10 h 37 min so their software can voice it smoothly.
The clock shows 1 h 35 min
